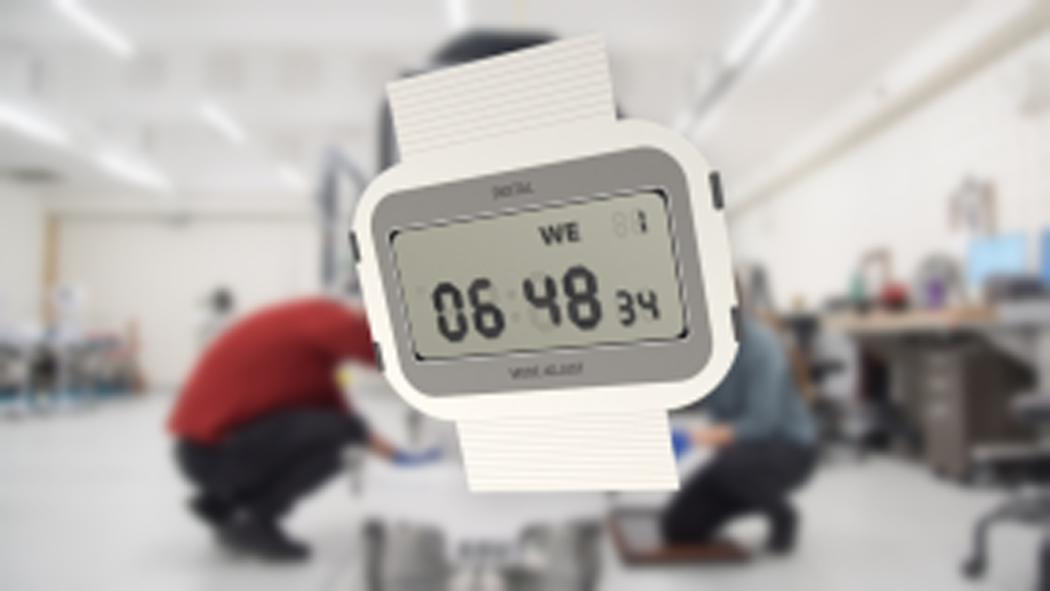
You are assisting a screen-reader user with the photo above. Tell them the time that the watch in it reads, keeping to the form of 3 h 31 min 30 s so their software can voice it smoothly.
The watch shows 6 h 48 min 34 s
